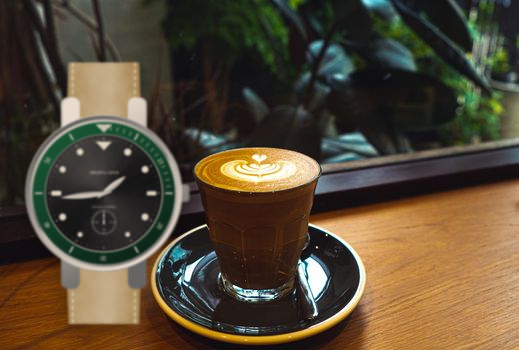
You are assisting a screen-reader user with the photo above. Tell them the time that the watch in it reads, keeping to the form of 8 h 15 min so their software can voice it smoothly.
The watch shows 1 h 44 min
